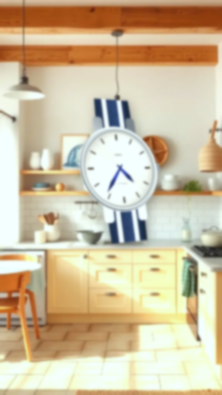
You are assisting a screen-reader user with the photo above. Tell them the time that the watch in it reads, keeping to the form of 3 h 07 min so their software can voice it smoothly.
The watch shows 4 h 36 min
